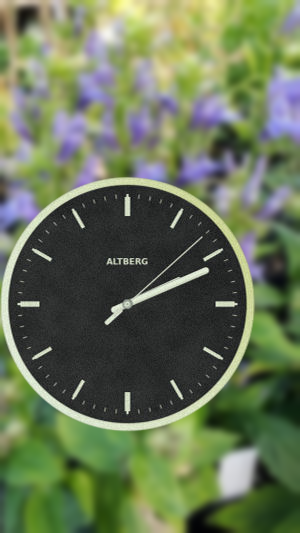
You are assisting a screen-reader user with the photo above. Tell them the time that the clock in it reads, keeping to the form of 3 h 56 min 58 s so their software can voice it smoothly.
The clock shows 2 h 11 min 08 s
